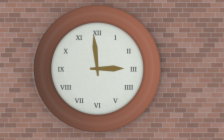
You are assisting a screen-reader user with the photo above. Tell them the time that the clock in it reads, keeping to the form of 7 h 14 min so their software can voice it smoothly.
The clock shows 2 h 59 min
